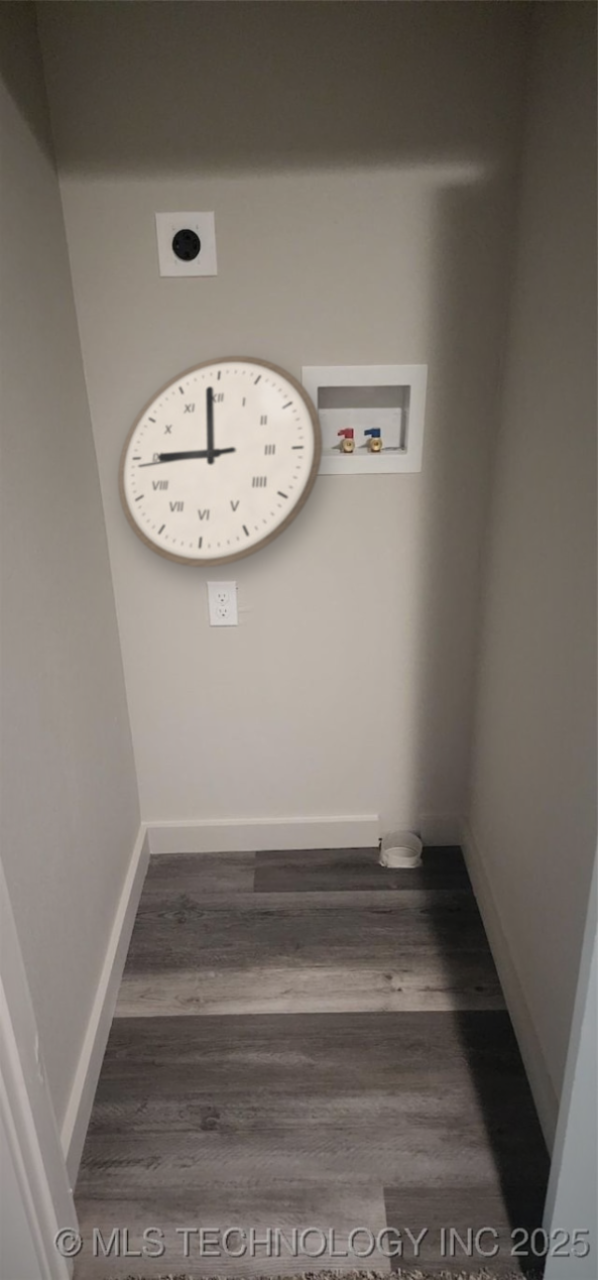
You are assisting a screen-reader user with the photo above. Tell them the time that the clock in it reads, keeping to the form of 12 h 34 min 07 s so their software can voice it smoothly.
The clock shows 8 h 58 min 44 s
